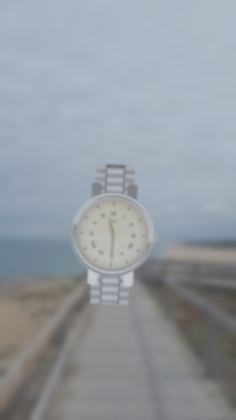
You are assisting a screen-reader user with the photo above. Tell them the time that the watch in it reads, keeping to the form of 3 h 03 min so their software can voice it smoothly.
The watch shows 11 h 30 min
